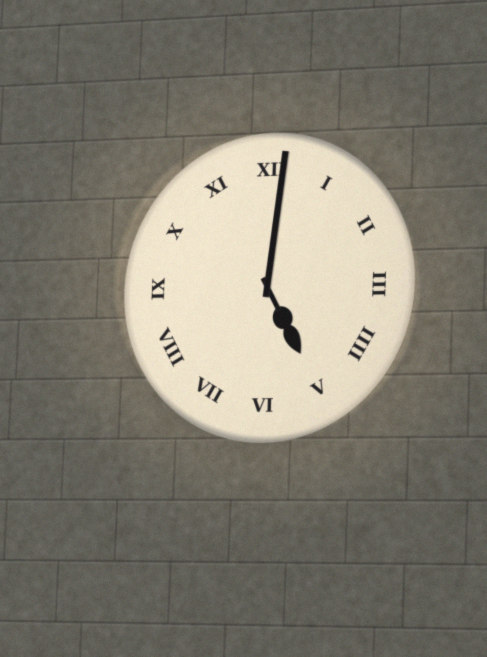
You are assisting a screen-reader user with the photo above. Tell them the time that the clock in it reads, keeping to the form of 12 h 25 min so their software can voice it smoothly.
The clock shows 5 h 01 min
